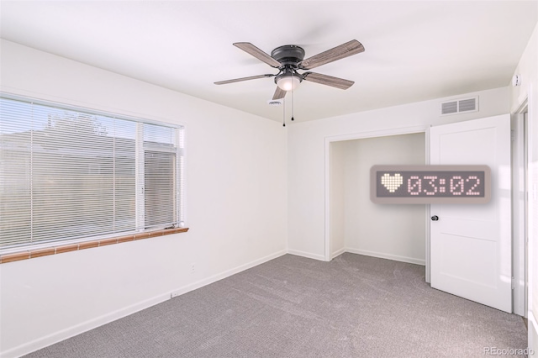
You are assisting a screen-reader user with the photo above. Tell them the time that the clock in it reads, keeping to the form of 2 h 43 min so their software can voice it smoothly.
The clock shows 3 h 02 min
